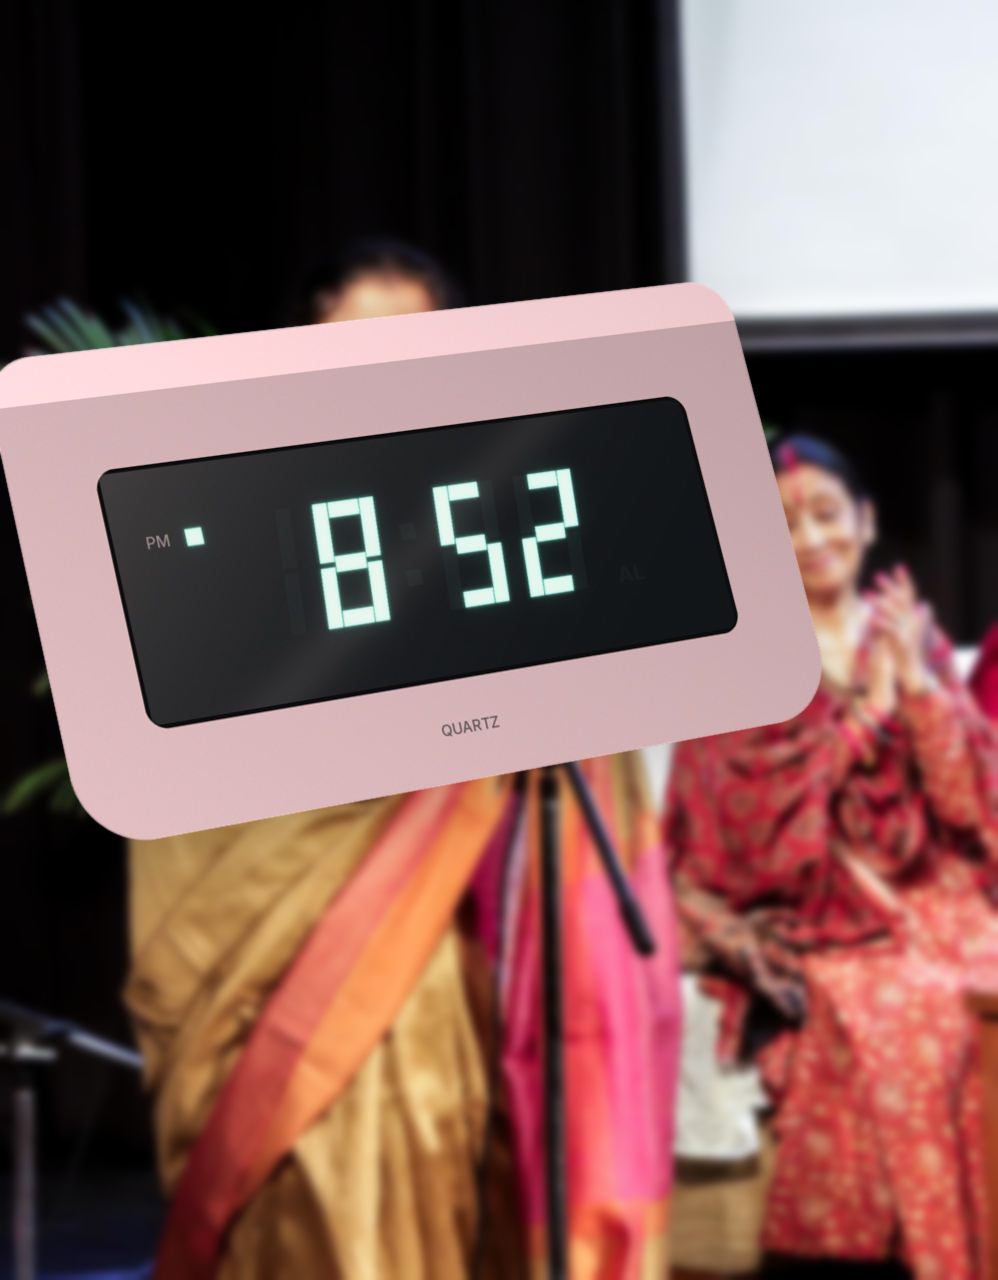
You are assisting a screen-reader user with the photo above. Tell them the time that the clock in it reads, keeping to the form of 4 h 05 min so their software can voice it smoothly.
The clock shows 8 h 52 min
